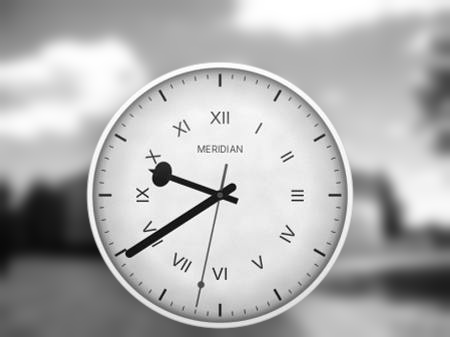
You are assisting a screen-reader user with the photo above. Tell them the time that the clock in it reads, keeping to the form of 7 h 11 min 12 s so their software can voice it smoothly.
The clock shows 9 h 39 min 32 s
